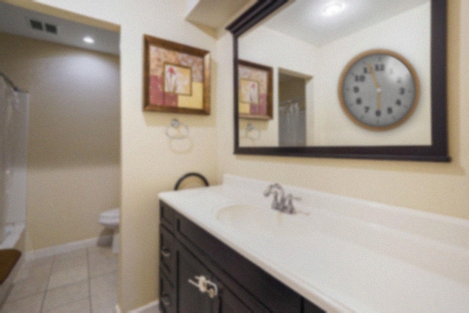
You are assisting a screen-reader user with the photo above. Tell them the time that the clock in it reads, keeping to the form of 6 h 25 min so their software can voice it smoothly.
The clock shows 5 h 56 min
